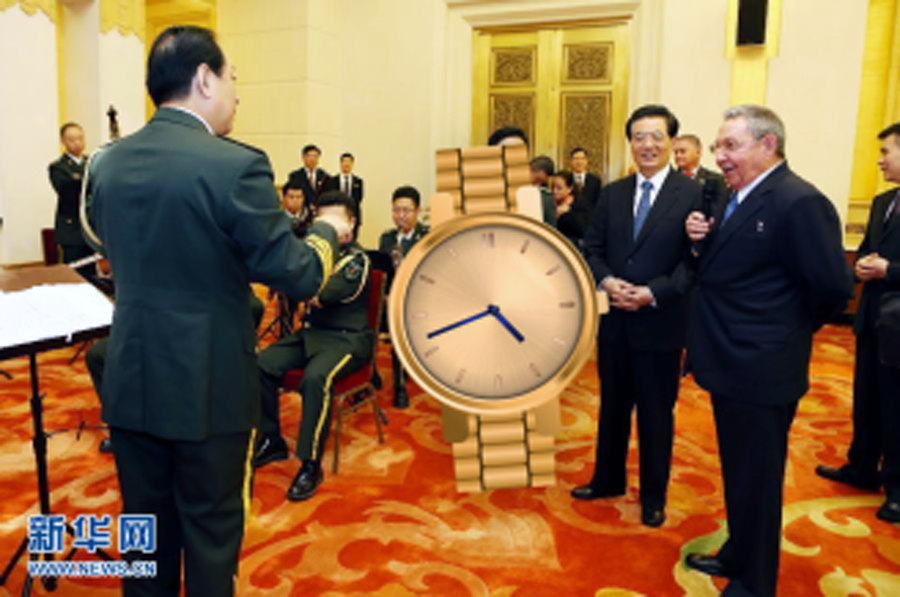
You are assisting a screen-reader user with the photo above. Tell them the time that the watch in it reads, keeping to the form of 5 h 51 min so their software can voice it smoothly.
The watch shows 4 h 42 min
